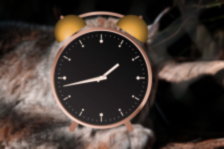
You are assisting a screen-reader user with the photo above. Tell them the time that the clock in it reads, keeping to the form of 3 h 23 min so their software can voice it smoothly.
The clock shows 1 h 43 min
